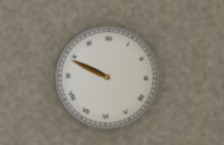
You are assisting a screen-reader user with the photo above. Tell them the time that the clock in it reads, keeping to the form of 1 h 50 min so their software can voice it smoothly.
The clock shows 9 h 49 min
